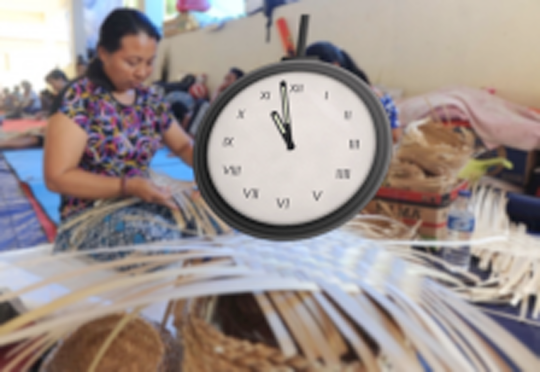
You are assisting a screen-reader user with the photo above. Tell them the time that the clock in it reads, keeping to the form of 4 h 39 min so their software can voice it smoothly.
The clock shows 10 h 58 min
